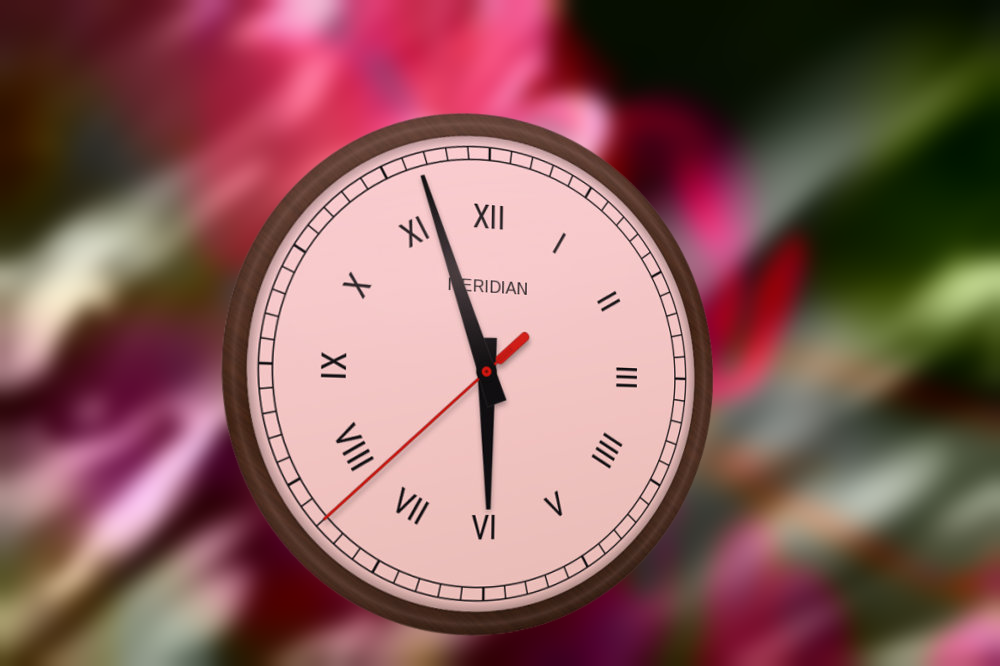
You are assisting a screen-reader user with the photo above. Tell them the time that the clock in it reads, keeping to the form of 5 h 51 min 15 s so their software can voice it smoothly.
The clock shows 5 h 56 min 38 s
